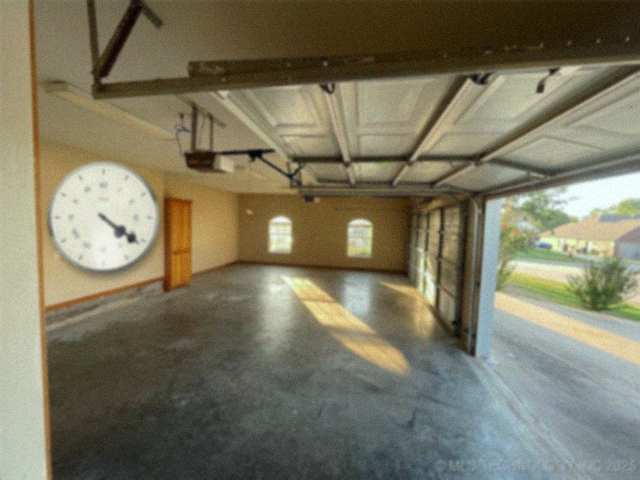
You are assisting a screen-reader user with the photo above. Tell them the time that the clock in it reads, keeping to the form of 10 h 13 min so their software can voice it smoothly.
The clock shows 4 h 21 min
